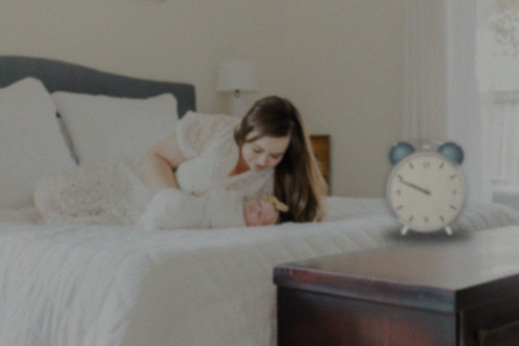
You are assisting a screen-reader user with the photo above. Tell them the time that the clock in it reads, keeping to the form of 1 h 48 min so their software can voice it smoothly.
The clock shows 9 h 49 min
